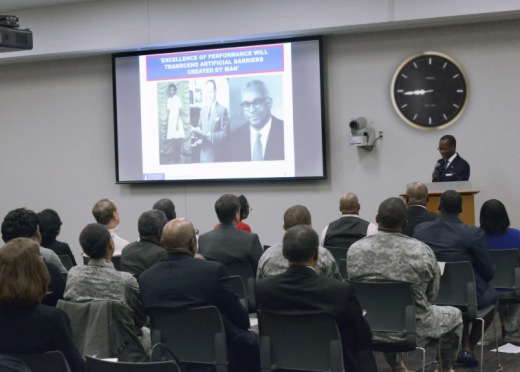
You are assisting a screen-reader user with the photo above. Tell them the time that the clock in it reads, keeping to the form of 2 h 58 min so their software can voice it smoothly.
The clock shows 8 h 44 min
